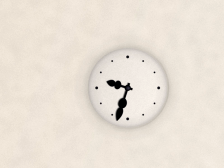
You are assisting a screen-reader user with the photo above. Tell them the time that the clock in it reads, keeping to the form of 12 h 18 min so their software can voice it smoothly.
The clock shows 9 h 33 min
